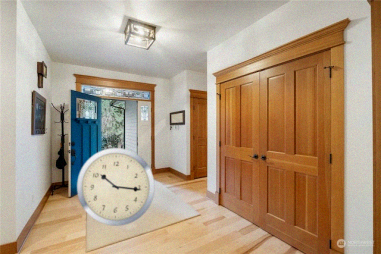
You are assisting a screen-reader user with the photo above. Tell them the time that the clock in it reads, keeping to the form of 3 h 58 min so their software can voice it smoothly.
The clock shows 10 h 16 min
